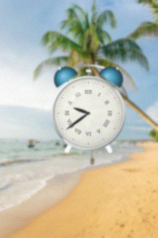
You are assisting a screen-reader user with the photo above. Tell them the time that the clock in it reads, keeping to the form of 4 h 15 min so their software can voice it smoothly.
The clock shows 9 h 39 min
